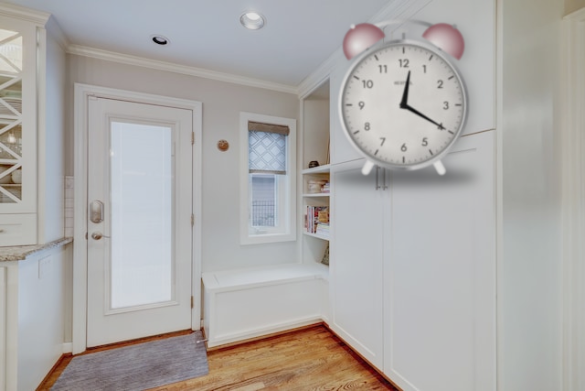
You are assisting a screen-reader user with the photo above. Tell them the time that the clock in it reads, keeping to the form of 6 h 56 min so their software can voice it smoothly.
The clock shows 12 h 20 min
